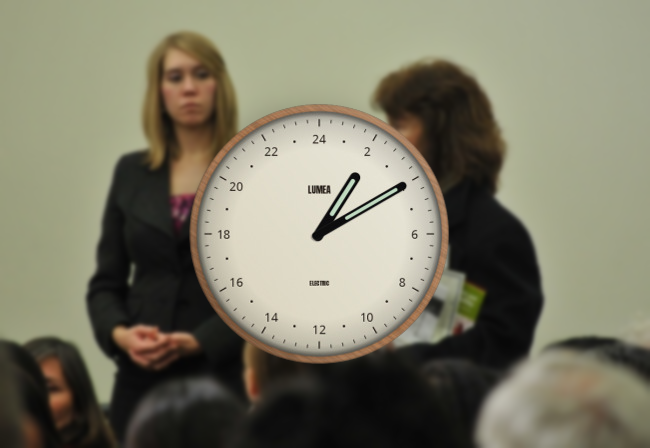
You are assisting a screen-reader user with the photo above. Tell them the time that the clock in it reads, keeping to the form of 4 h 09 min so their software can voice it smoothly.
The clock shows 2 h 10 min
